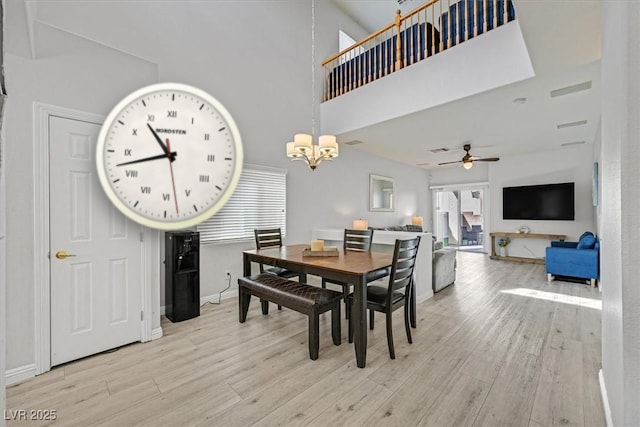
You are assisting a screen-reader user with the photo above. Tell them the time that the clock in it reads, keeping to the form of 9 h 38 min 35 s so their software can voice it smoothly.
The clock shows 10 h 42 min 28 s
